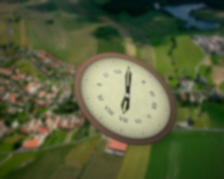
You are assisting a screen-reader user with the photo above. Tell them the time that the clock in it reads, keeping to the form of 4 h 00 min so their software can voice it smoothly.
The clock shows 7 h 04 min
